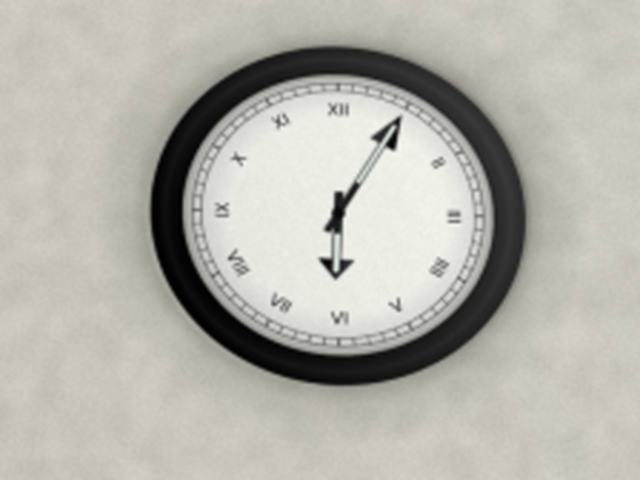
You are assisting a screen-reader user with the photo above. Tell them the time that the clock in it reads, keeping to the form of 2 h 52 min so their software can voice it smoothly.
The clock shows 6 h 05 min
